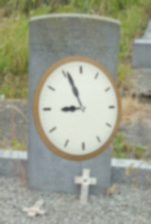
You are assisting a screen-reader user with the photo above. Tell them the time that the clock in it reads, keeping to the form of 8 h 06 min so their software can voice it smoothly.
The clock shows 8 h 56 min
